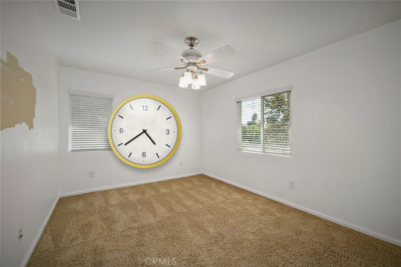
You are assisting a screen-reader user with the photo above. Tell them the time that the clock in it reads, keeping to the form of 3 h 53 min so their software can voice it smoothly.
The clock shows 4 h 39 min
